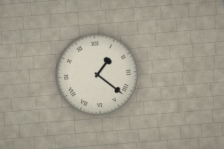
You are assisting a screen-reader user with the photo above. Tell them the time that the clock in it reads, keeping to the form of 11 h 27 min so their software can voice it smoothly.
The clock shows 1 h 22 min
